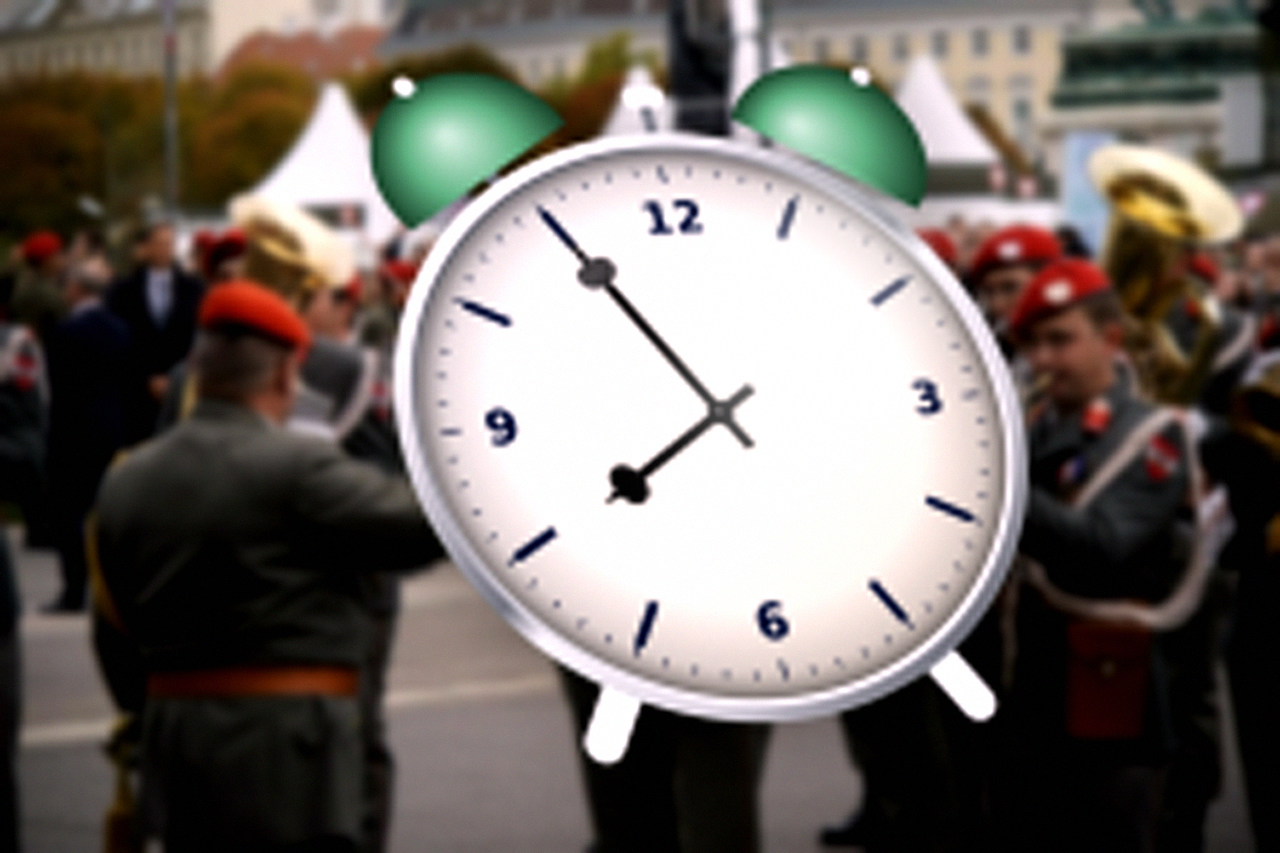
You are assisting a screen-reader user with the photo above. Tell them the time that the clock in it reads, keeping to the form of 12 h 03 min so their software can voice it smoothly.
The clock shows 7 h 55 min
